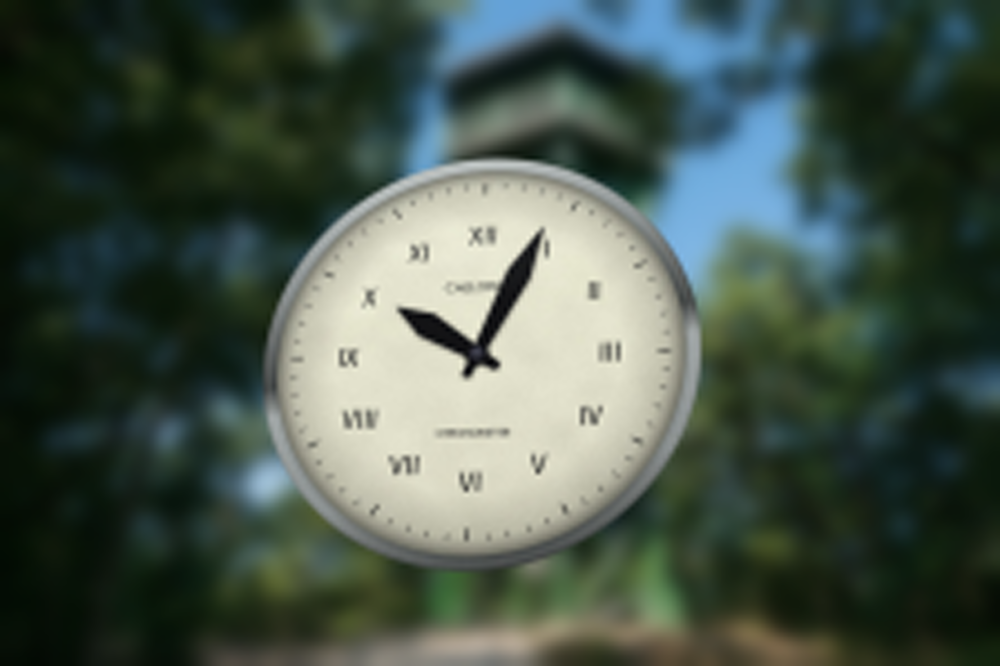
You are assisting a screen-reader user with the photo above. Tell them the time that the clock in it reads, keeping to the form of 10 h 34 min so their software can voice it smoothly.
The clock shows 10 h 04 min
